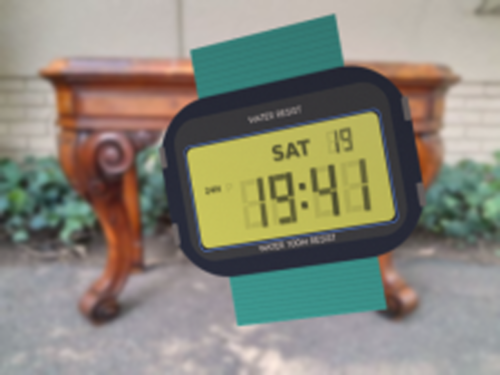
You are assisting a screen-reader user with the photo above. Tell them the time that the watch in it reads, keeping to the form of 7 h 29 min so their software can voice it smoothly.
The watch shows 19 h 41 min
